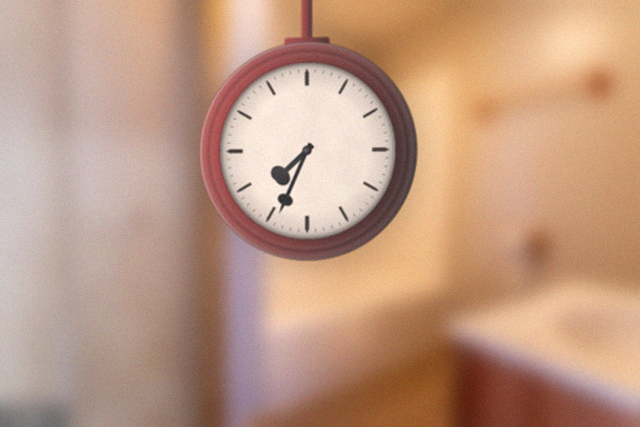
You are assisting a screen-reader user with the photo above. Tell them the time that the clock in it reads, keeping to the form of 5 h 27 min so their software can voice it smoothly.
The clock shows 7 h 34 min
